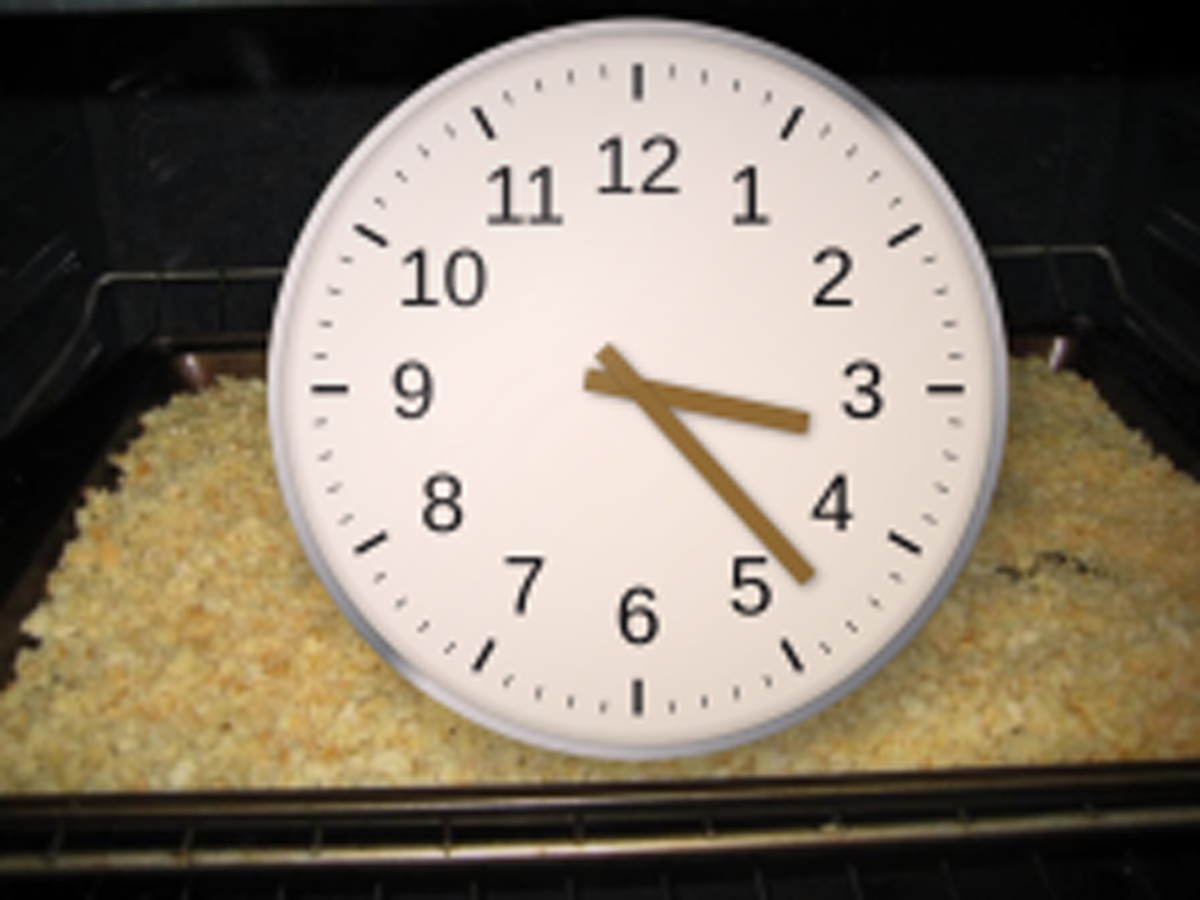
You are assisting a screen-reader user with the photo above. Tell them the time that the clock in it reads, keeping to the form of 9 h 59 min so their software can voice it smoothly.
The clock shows 3 h 23 min
